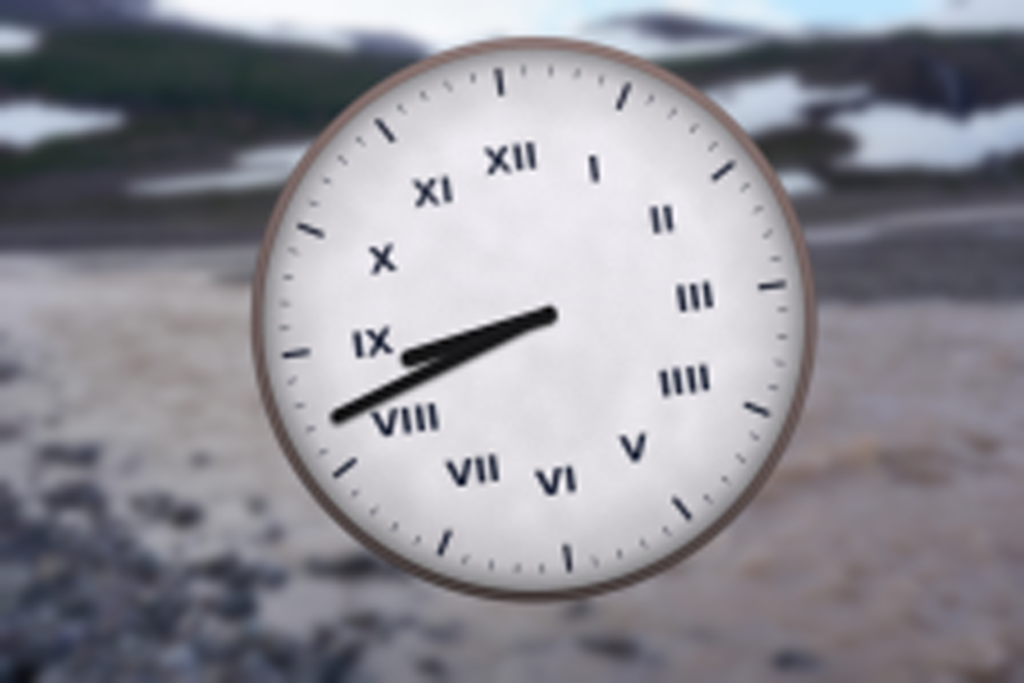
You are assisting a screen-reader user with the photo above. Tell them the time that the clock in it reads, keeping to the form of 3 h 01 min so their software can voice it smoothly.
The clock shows 8 h 42 min
